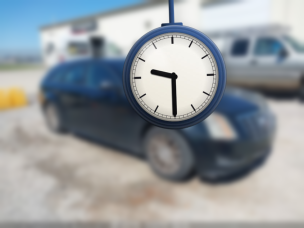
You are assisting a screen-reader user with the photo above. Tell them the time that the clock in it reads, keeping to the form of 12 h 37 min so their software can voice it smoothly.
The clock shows 9 h 30 min
